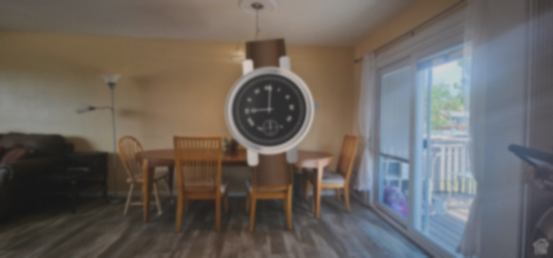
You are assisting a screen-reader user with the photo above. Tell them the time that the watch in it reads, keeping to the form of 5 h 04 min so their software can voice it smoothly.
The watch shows 9 h 01 min
